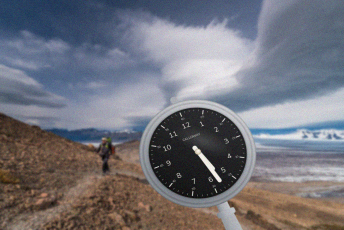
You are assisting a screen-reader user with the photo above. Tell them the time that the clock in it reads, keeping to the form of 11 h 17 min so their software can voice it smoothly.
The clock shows 5 h 28 min
